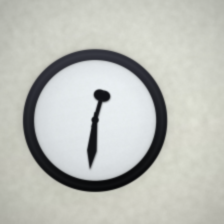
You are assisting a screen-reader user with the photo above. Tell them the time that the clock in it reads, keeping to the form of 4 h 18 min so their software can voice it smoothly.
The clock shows 12 h 31 min
